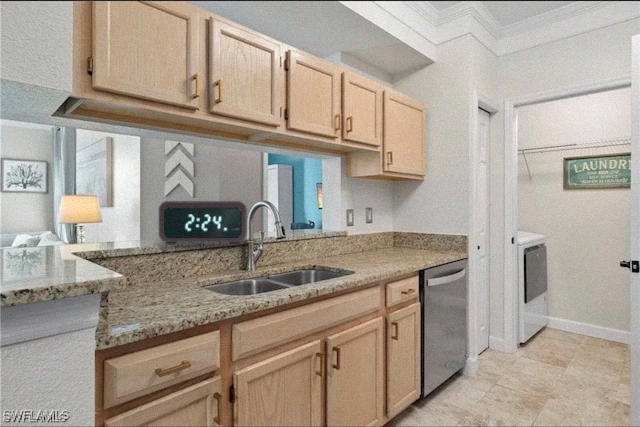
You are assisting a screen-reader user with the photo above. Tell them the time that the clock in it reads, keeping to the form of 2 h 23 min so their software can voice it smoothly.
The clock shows 2 h 24 min
